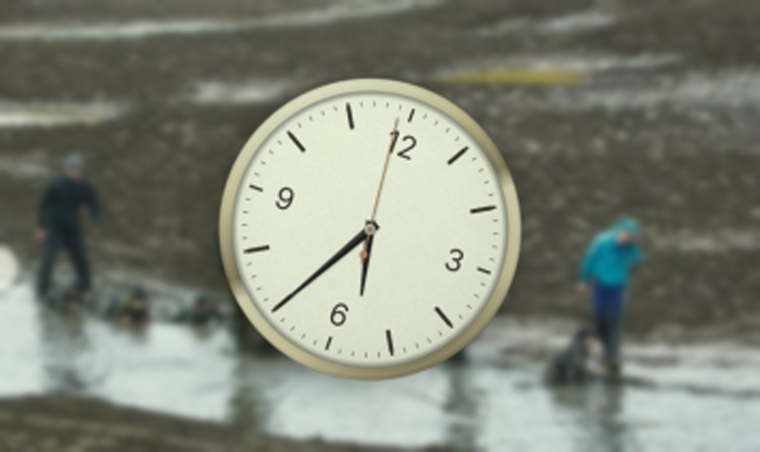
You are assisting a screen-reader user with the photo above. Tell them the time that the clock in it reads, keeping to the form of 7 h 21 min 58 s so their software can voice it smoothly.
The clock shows 5 h 34 min 59 s
